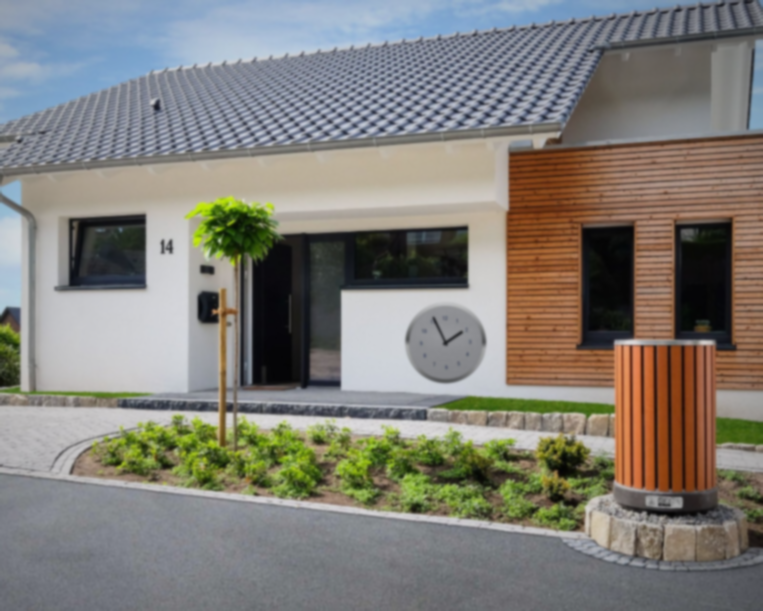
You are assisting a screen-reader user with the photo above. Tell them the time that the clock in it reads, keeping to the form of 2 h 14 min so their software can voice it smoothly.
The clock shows 1 h 56 min
